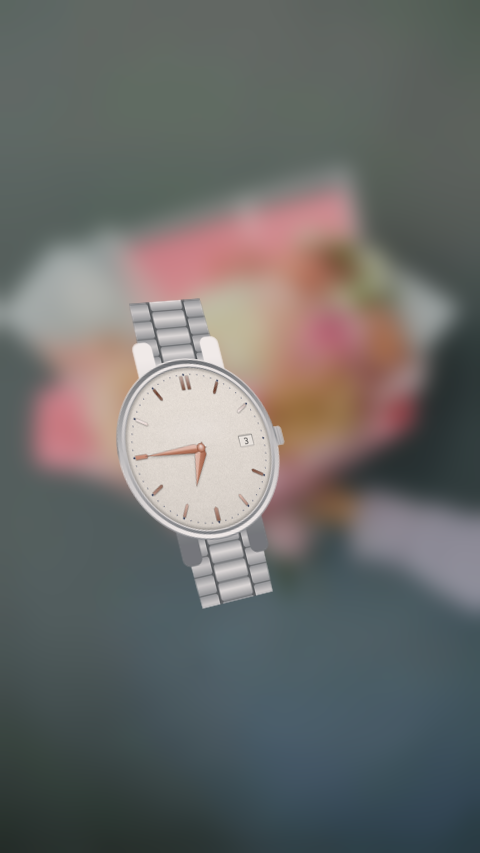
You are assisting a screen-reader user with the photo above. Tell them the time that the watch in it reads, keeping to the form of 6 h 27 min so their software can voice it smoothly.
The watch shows 6 h 45 min
